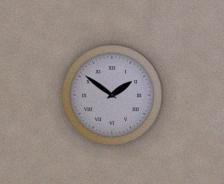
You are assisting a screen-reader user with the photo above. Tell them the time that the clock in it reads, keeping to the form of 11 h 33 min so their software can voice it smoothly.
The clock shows 1 h 51 min
